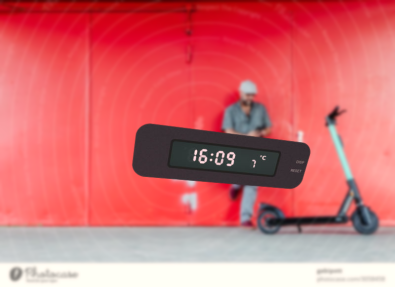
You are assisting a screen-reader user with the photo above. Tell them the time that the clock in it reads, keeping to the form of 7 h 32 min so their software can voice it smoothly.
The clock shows 16 h 09 min
